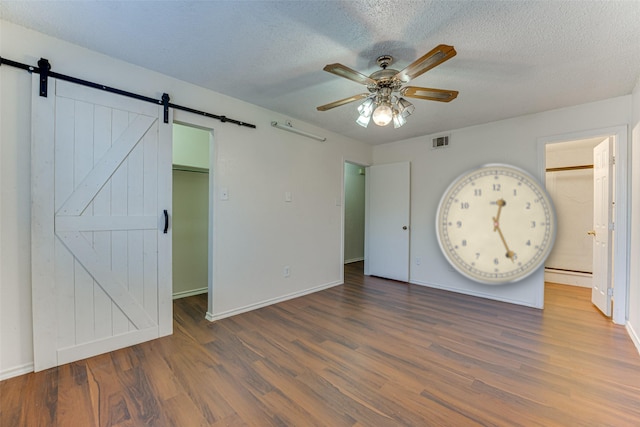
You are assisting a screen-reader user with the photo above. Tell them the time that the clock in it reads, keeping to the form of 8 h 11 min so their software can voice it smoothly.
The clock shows 12 h 26 min
